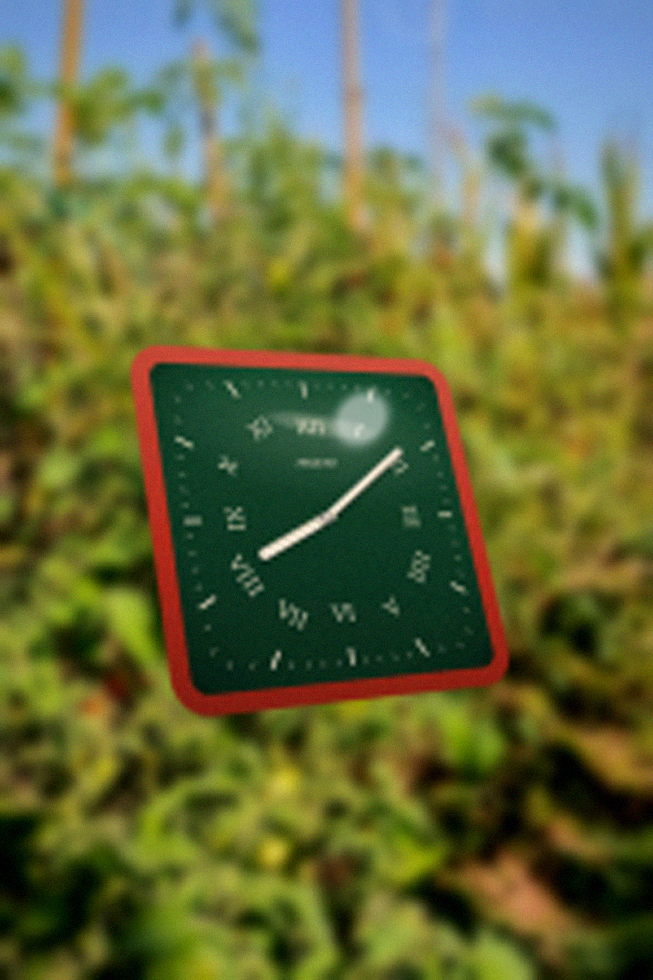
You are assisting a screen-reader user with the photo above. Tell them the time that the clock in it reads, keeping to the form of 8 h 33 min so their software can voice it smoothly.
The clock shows 8 h 09 min
